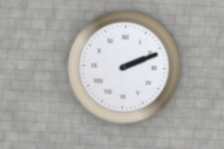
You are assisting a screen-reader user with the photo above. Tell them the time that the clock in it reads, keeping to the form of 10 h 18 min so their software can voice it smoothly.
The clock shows 2 h 11 min
